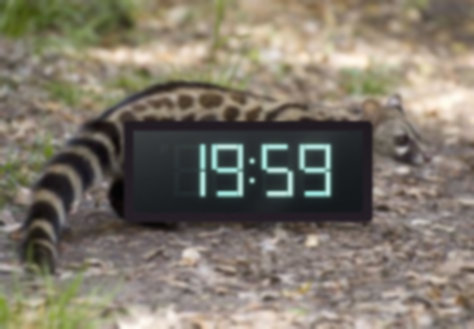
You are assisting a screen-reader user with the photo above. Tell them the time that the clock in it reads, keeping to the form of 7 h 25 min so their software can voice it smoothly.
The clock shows 19 h 59 min
